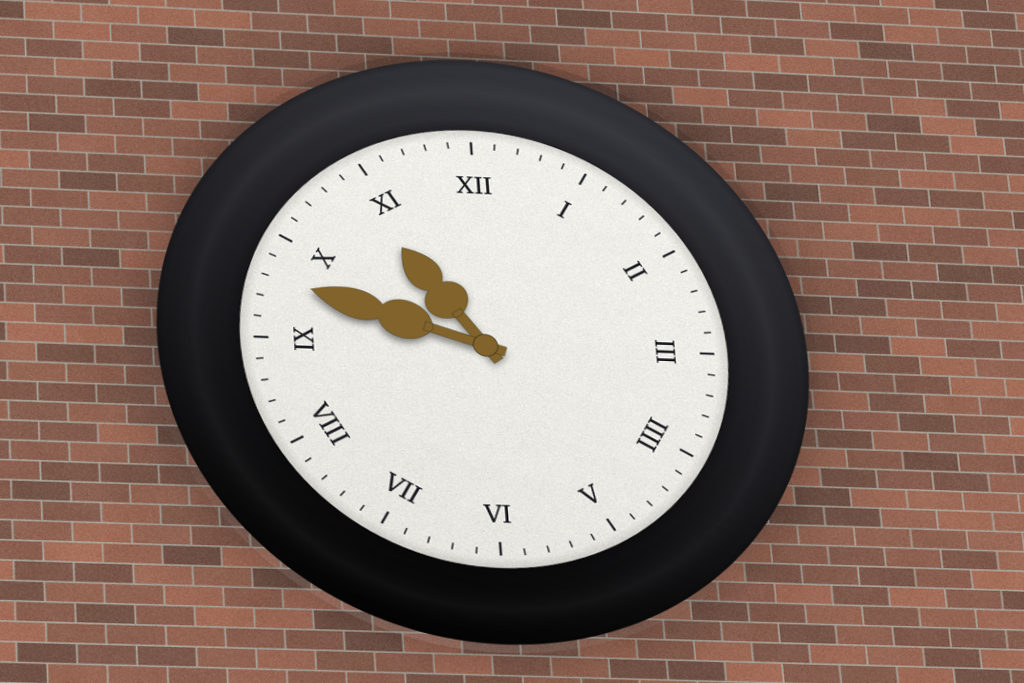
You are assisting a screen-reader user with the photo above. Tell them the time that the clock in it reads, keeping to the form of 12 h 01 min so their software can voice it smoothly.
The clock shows 10 h 48 min
